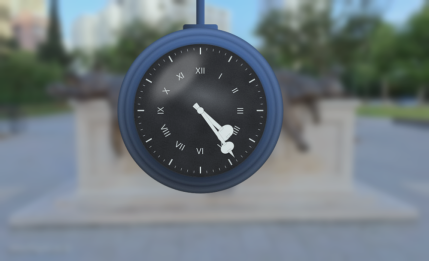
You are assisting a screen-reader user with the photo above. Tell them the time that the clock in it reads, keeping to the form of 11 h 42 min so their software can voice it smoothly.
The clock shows 4 h 24 min
